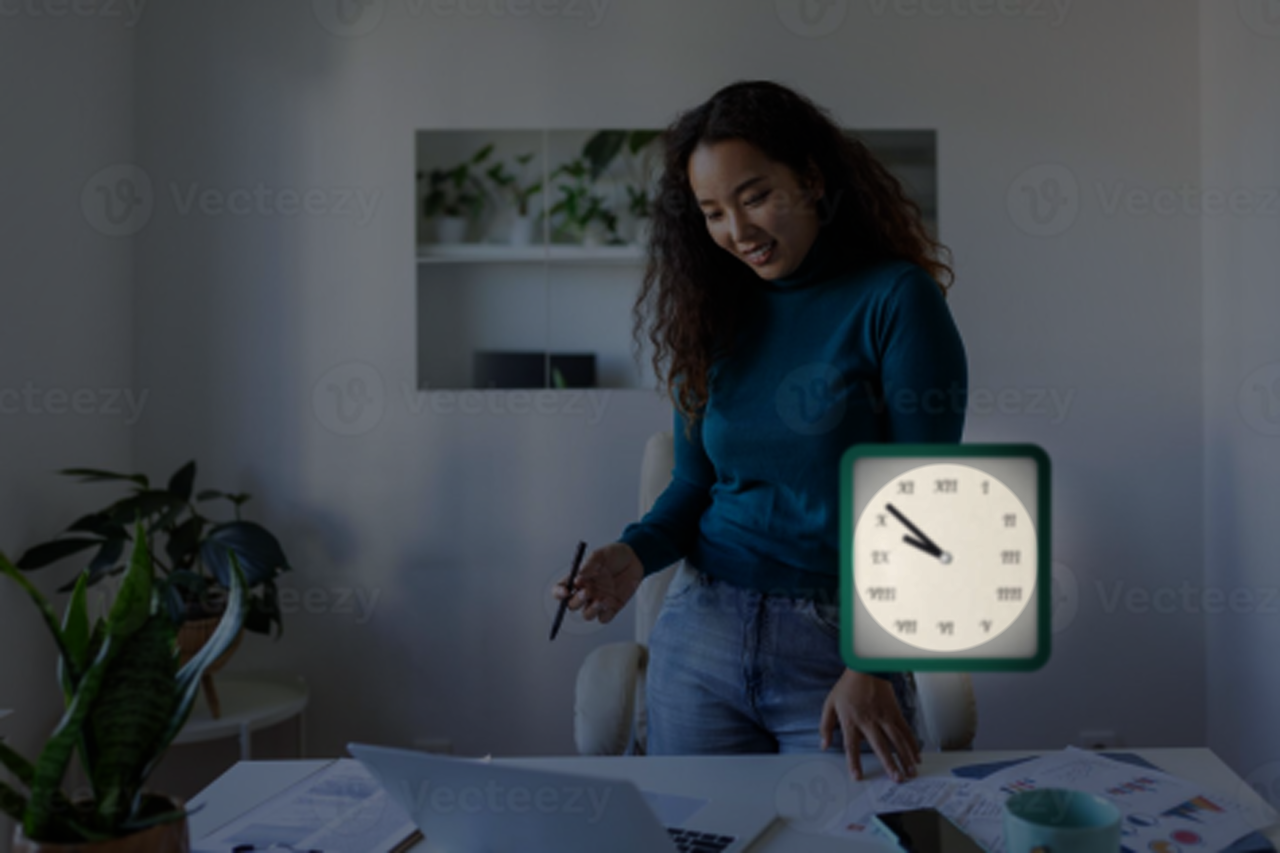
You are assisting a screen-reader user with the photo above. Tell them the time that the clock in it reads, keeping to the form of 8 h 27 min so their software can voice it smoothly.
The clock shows 9 h 52 min
